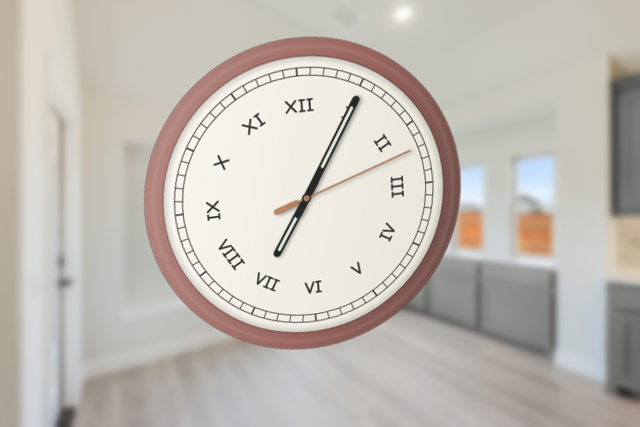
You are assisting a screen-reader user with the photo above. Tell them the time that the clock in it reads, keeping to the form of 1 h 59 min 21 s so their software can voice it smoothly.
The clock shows 7 h 05 min 12 s
